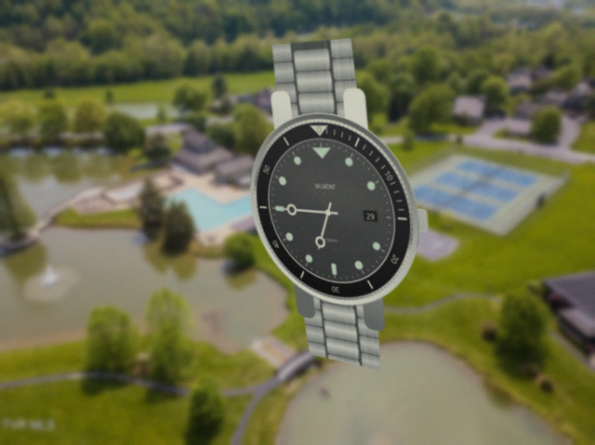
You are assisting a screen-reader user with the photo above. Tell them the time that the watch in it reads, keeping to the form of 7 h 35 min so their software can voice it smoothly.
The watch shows 6 h 45 min
